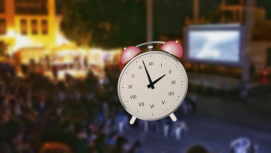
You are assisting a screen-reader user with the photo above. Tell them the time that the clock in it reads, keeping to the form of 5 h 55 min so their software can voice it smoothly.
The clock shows 1 h 57 min
